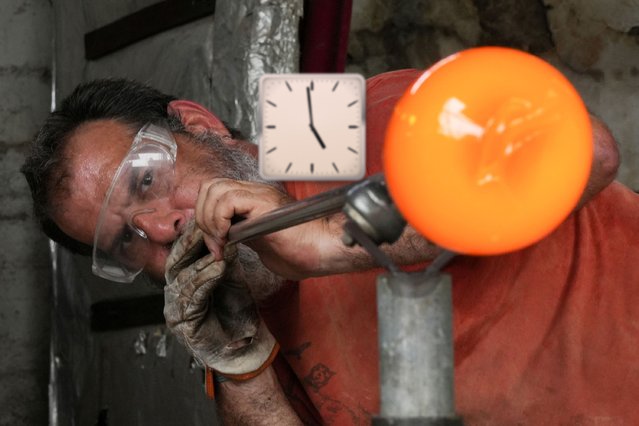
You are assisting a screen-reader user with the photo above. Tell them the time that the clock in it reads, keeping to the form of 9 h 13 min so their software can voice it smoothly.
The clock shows 4 h 59 min
